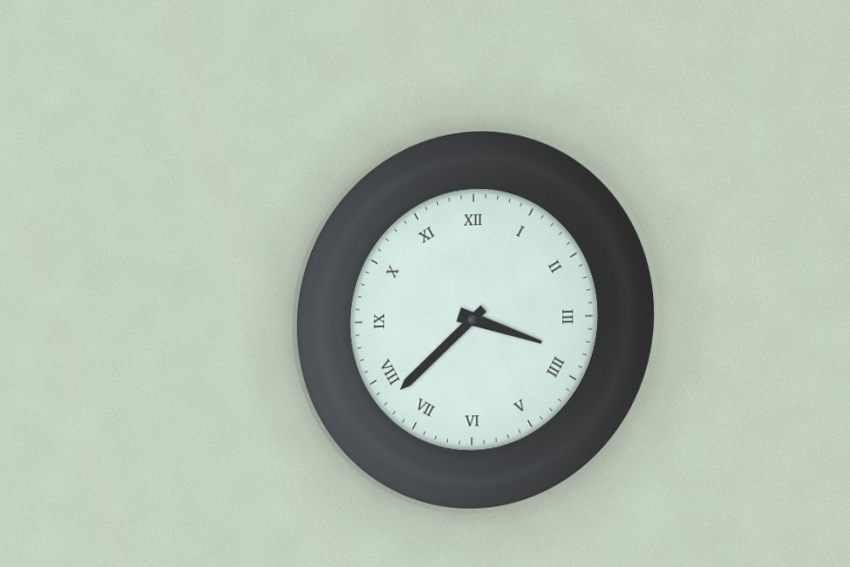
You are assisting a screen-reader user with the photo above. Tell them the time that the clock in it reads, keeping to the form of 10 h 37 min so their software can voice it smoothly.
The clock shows 3 h 38 min
